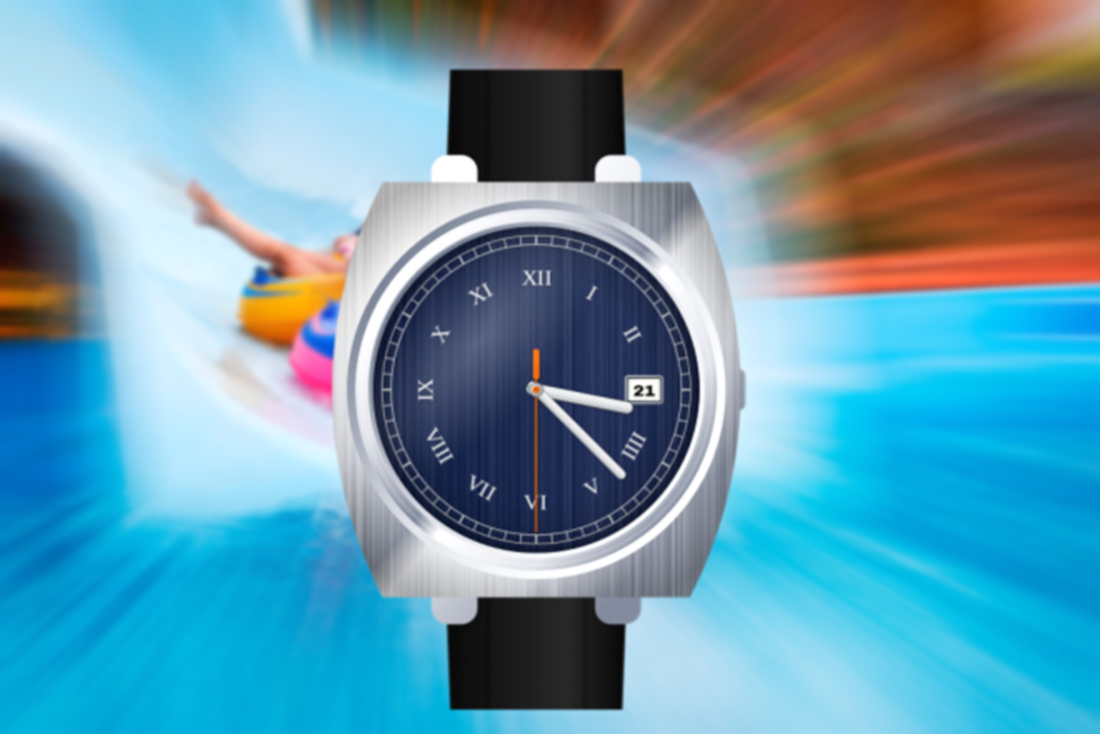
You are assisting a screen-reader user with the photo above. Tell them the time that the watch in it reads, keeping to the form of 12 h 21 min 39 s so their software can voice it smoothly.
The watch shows 3 h 22 min 30 s
